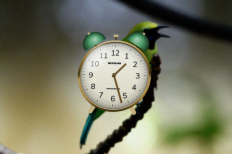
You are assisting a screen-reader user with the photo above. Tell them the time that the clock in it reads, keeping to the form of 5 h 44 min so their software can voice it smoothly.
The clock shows 1 h 27 min
